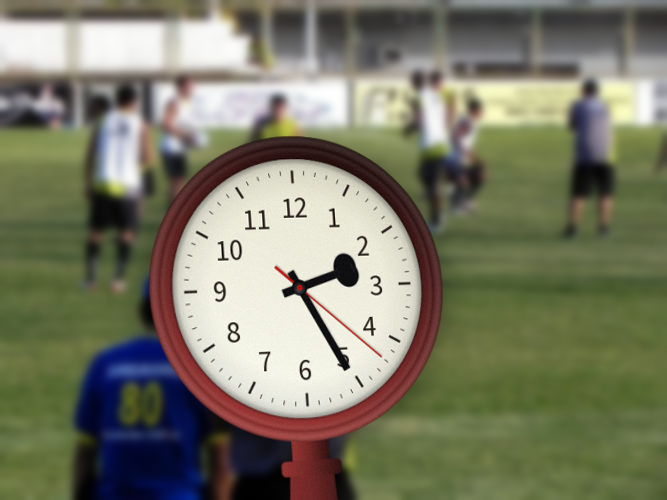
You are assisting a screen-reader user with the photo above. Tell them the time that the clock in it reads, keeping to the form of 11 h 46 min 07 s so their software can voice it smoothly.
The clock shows 2 h 25 min 22 s
